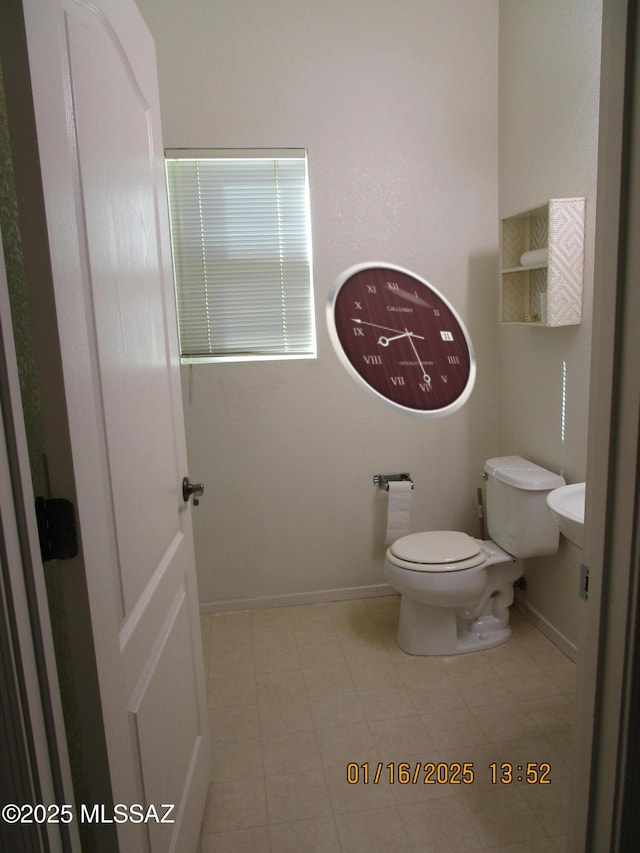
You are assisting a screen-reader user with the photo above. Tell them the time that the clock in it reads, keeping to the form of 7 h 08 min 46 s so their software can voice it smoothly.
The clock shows 8 h 28 min 47 s
